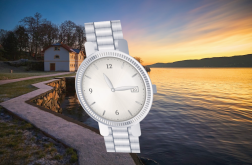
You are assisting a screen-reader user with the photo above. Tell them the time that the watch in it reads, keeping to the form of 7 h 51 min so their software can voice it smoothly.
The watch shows 11 h 14 min
